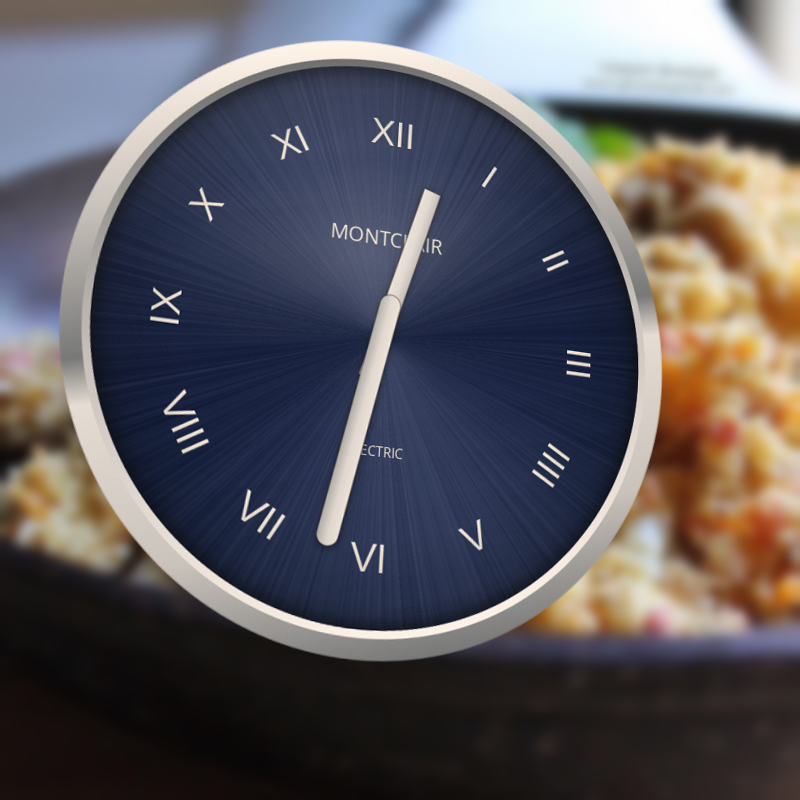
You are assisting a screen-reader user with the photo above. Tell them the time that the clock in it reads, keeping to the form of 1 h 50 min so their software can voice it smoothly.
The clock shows 12 h 32 min
